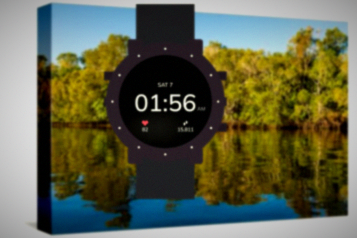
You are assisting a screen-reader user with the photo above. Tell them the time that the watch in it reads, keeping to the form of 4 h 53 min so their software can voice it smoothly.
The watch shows 1 h 56 min
